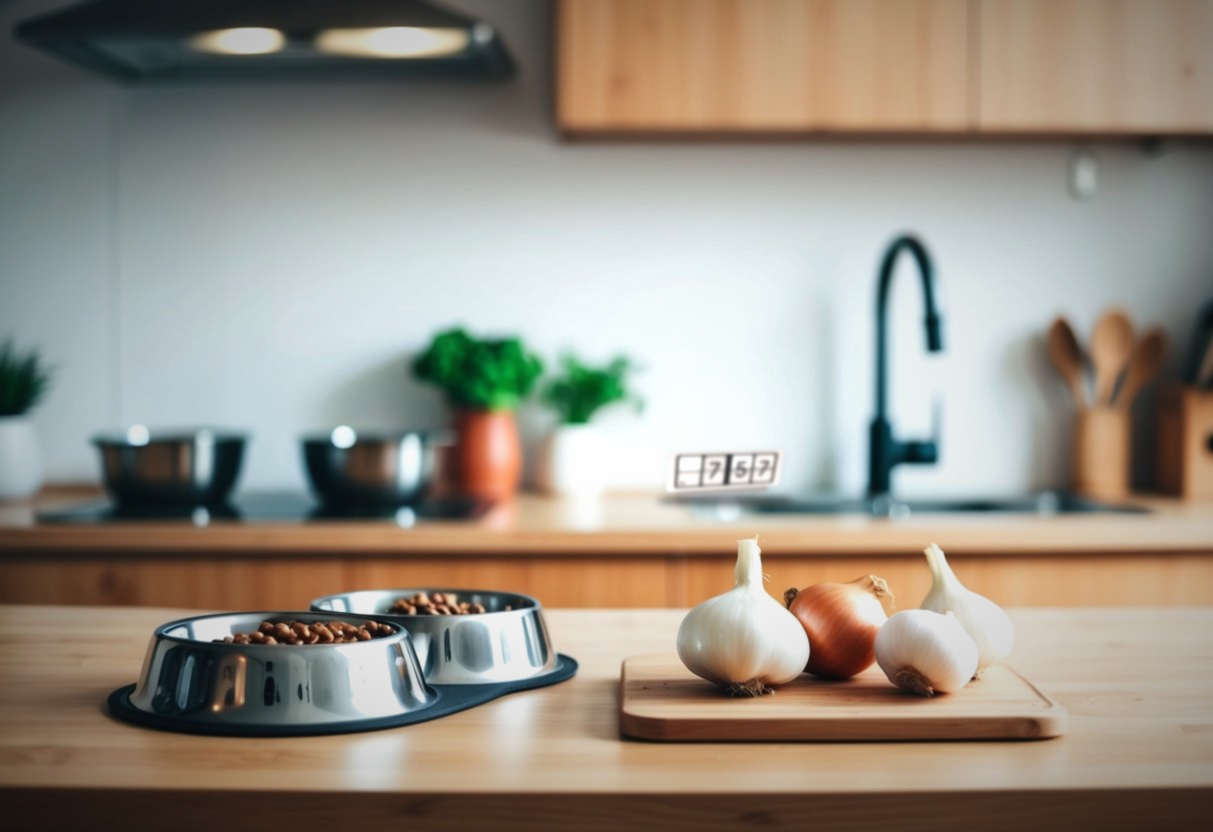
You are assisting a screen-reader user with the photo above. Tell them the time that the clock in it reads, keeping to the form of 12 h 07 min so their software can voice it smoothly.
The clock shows 7 h 57 min
